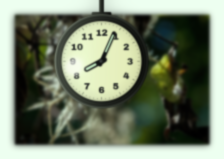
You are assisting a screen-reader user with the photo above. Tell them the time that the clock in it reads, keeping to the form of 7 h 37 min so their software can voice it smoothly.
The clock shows 8 h 04 min
